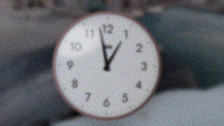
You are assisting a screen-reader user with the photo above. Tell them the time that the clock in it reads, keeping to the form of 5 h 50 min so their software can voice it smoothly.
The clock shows 12 h 58 min
